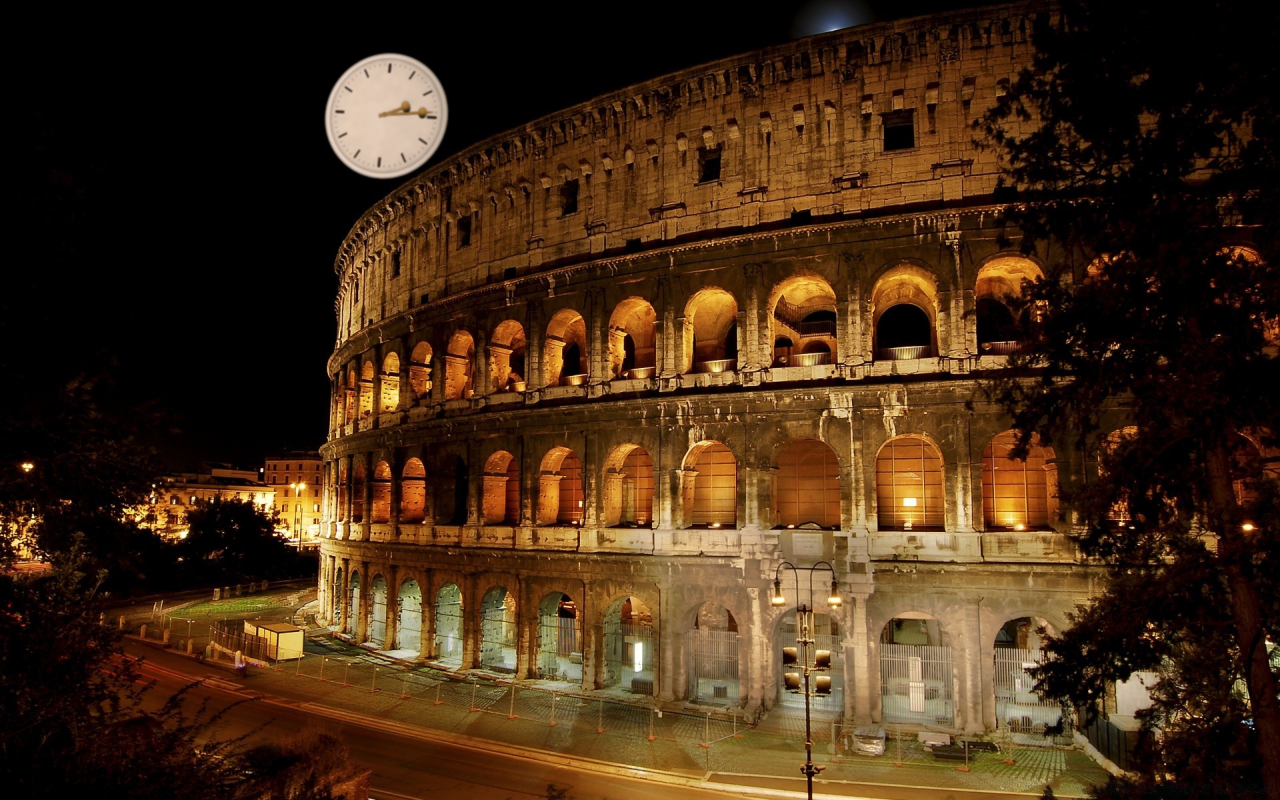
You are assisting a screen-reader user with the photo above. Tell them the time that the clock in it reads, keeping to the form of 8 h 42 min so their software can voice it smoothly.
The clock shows 2 h 14 min
